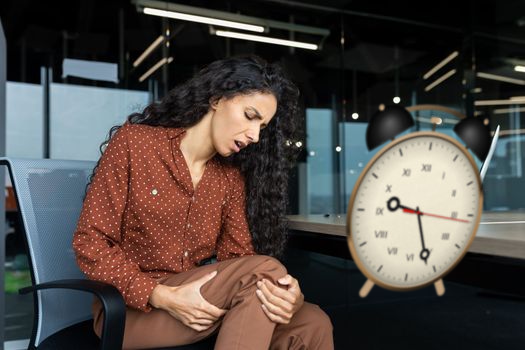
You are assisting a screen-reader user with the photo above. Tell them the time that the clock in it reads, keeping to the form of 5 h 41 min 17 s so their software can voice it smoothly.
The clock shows 9 h 26 min 16 s
